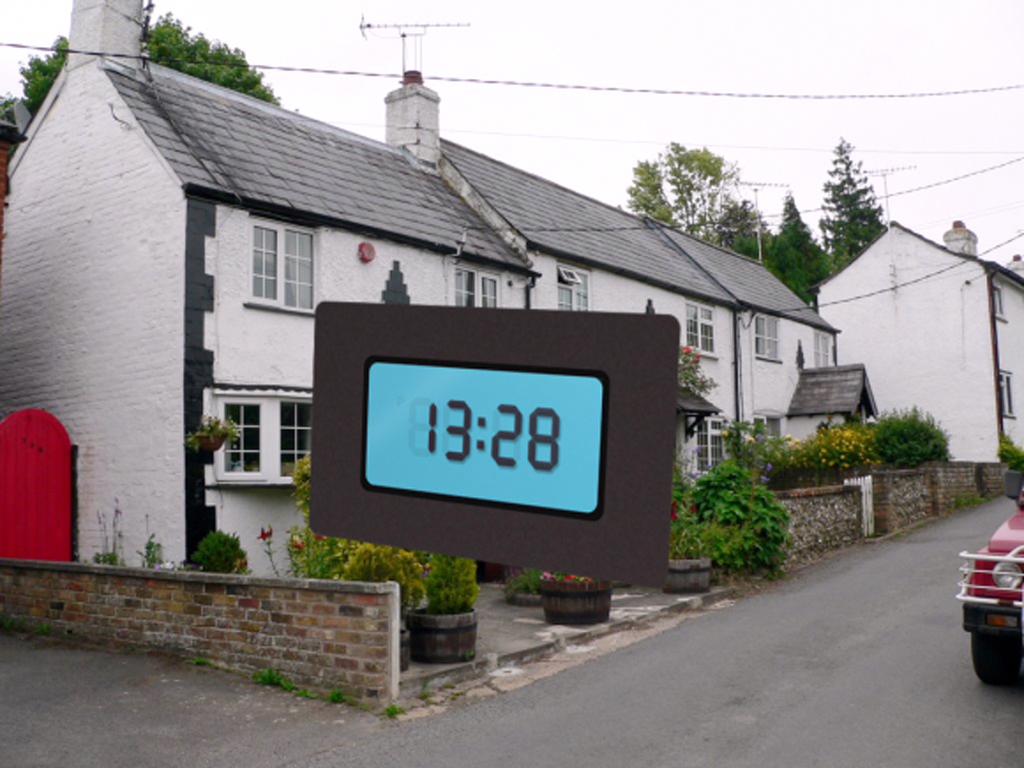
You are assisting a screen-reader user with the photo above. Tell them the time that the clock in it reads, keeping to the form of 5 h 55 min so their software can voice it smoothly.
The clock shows 13 h 28 min
